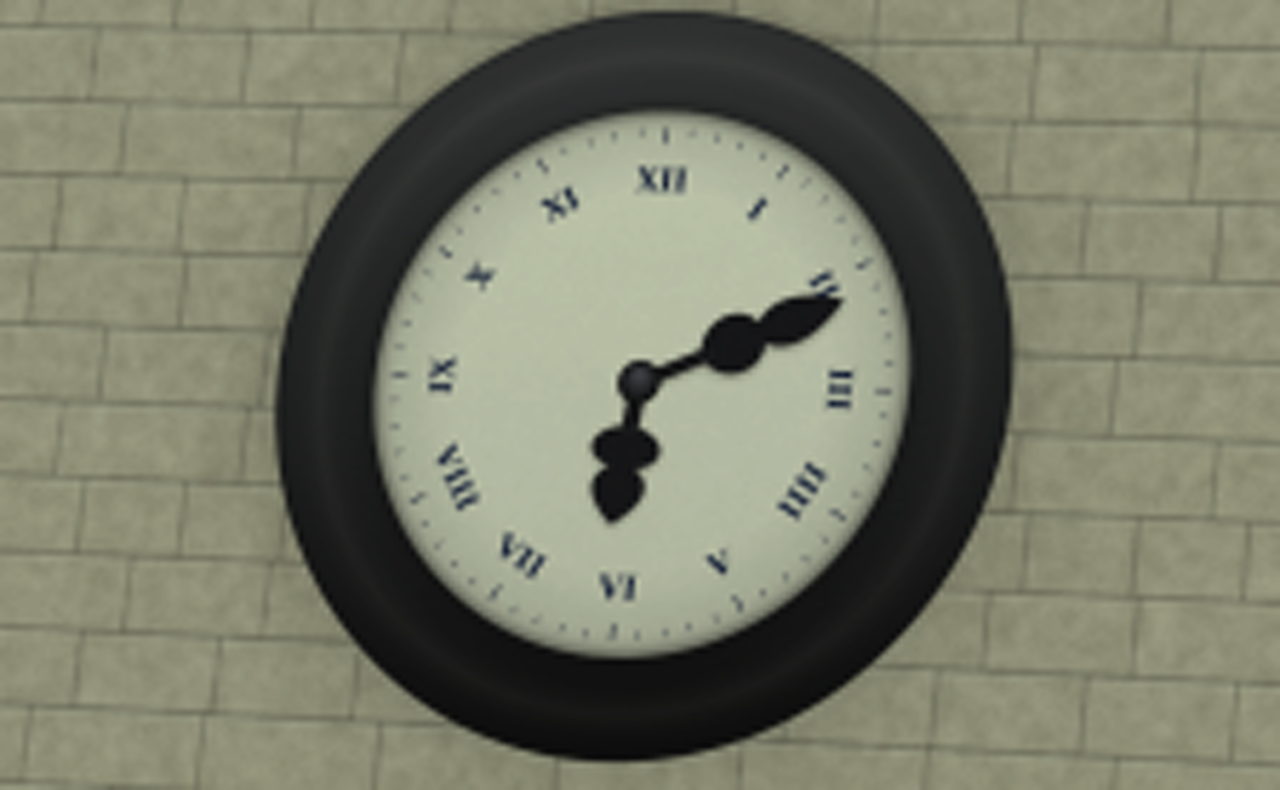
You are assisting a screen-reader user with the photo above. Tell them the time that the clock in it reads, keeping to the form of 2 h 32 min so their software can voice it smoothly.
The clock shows 6 h 11 min
